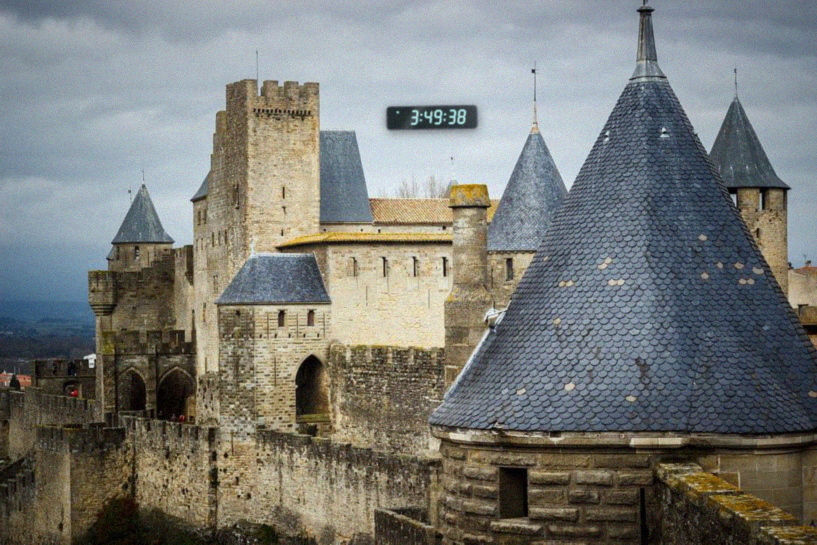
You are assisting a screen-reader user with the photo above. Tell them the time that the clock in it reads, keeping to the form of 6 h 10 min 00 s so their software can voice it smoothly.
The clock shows 3 h 49 min 38 s
